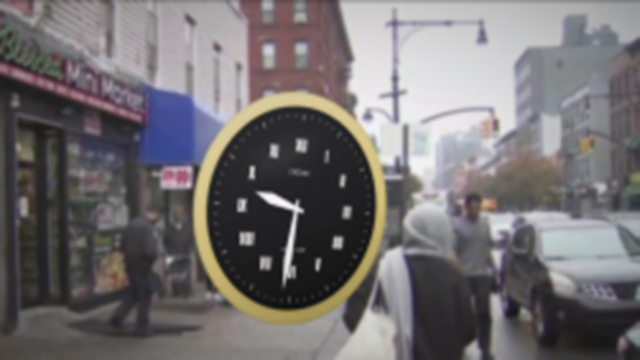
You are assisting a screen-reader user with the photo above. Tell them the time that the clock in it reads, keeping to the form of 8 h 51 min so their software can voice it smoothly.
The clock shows 9 h 31 min
